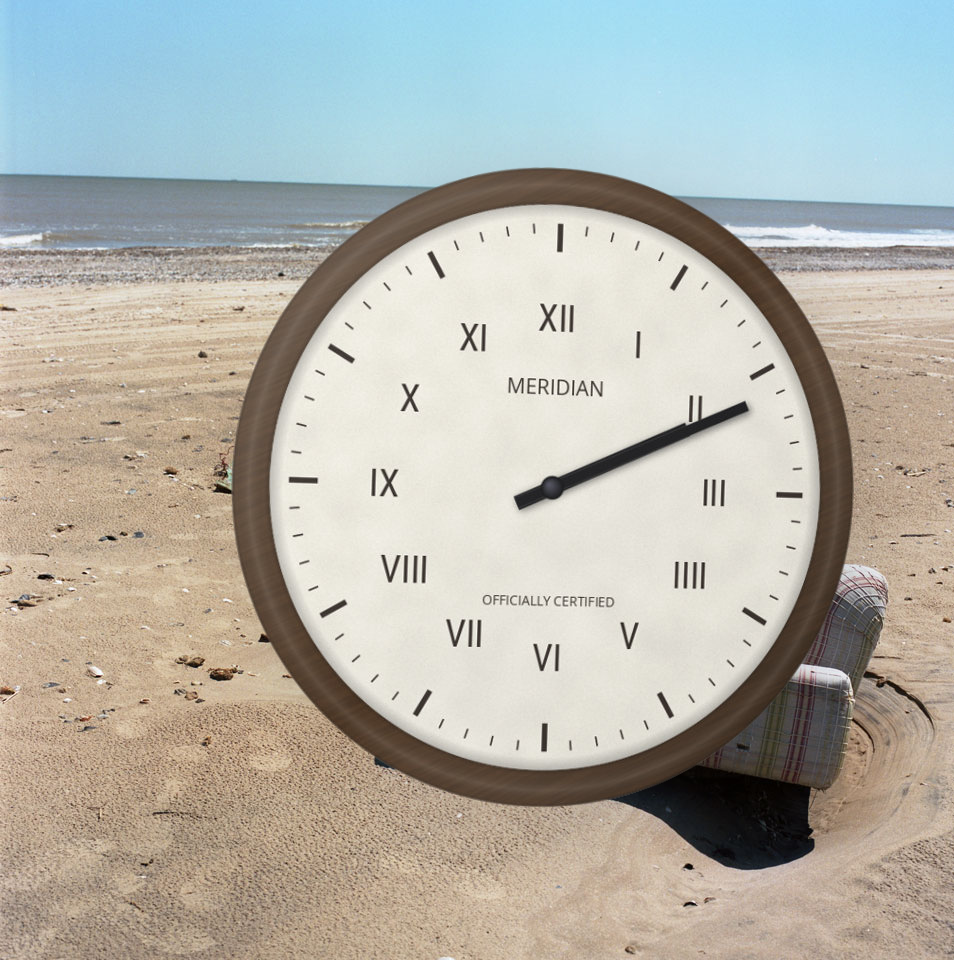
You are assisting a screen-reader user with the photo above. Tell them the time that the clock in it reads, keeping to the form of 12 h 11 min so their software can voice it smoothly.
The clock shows 2 h 11 min
